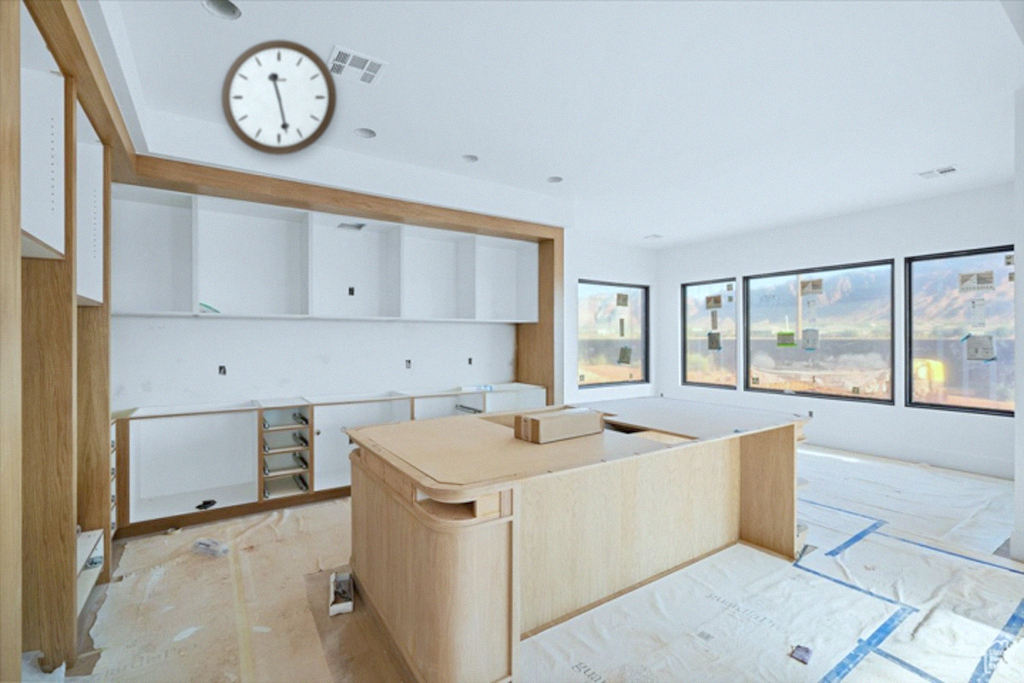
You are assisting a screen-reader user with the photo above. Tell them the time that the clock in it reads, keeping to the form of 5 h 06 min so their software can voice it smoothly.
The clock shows 11 h 28 min
